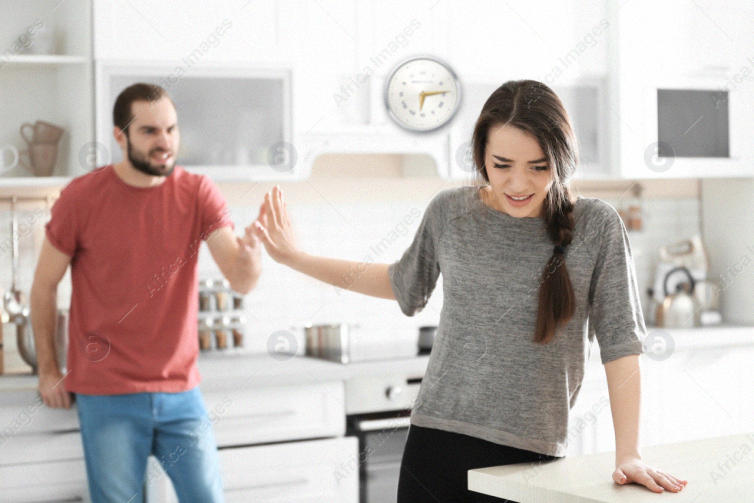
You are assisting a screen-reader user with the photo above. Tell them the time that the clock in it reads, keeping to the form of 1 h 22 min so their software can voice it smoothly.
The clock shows 6 h 14 min
